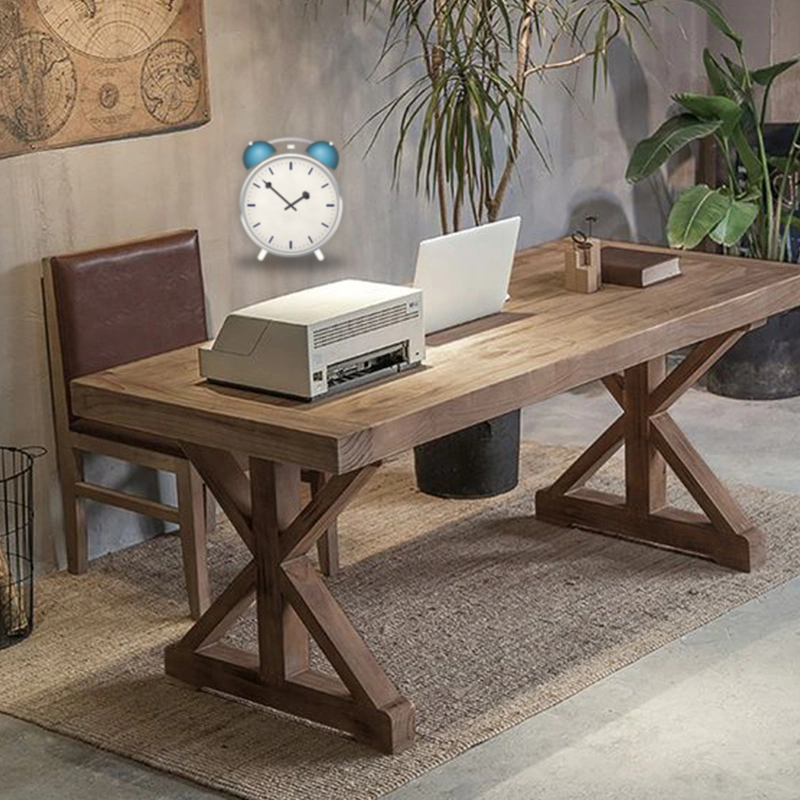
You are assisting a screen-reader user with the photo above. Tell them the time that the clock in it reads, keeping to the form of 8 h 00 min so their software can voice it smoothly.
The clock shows 1 h 52 min
